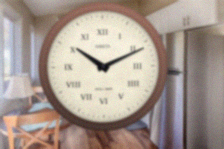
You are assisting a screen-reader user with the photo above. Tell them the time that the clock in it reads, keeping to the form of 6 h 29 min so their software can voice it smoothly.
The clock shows 10 h 11 min
